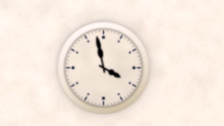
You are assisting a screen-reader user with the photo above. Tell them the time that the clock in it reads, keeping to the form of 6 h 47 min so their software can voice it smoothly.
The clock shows 3 h 58 min
